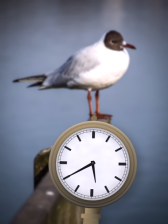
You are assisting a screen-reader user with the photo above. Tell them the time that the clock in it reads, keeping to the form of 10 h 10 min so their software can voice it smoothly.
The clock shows 5 h 40 min
